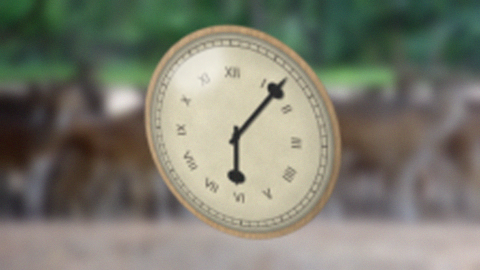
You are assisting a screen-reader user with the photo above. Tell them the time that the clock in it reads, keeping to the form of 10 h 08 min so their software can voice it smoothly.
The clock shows 6 h 07 min
